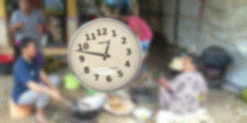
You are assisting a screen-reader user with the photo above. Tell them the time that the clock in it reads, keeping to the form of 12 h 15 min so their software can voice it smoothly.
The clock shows 12 h 48 min
